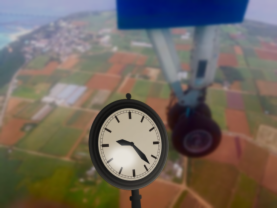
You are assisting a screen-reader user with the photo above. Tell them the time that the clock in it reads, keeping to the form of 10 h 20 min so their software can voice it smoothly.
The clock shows 9 h 23 min
